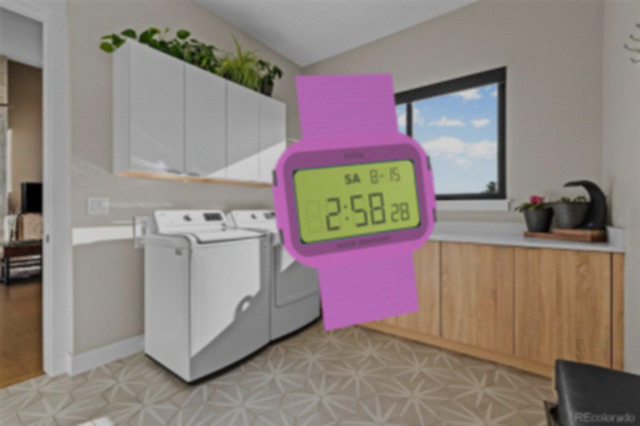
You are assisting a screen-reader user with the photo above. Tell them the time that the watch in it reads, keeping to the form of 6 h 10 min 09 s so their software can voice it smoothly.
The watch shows 2 h 58 min 28 s
